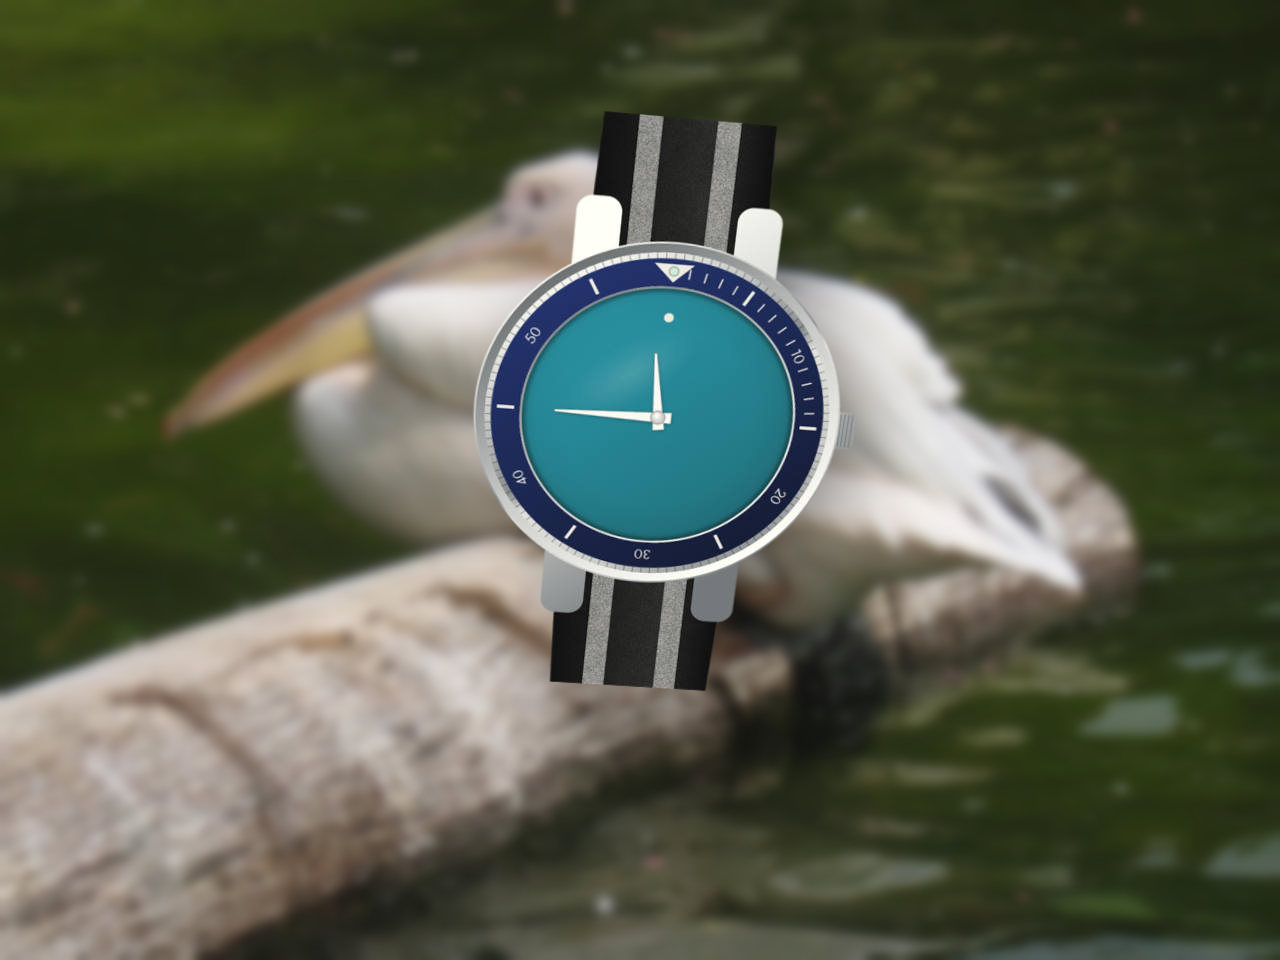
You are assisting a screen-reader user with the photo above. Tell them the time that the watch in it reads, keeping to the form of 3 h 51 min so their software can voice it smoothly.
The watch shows 11 h 45 min
